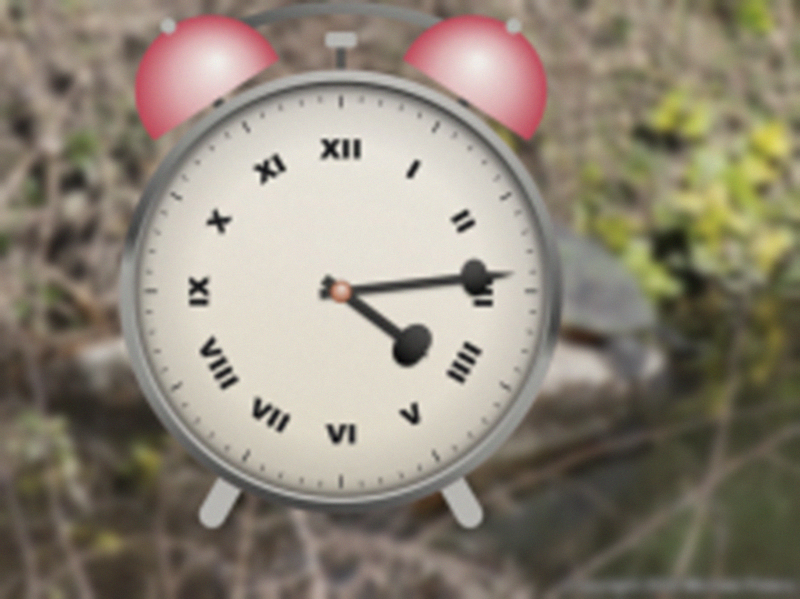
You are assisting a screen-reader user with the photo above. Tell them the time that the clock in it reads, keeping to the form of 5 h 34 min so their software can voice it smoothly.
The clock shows 4 h 14 min
